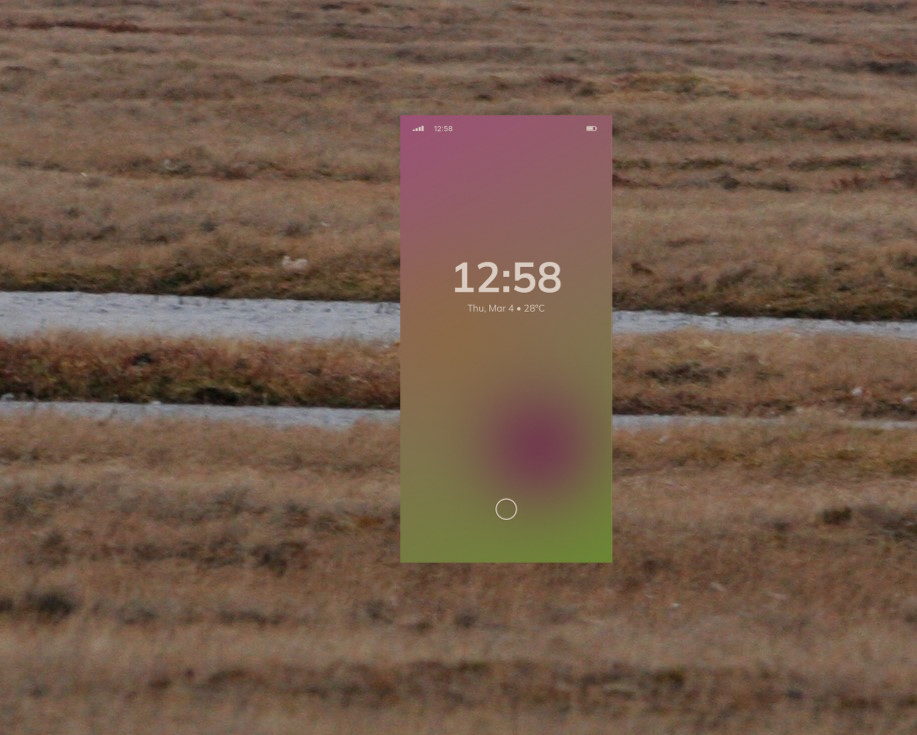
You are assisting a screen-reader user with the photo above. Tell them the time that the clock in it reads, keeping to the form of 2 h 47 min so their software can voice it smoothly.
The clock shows 12 h 58 min
